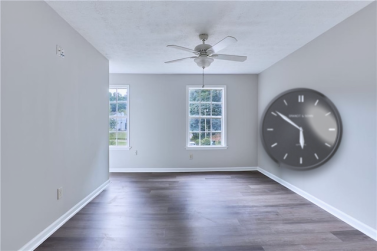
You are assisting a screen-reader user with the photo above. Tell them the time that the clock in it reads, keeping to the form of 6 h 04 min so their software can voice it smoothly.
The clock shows 5 h 51 min
